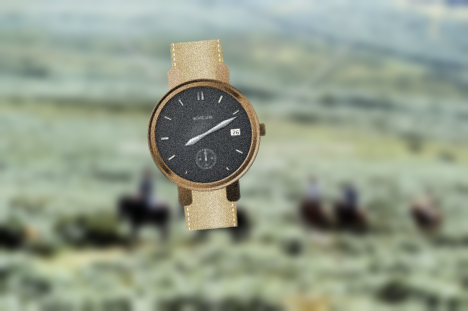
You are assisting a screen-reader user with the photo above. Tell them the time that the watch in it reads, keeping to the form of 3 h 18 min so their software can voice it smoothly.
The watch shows 8 h 11 min
